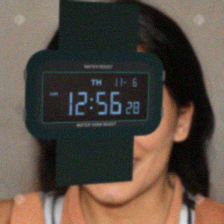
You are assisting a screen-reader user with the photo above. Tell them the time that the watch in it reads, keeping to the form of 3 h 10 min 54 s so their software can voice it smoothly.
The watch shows 12 h 56 min 28 s
